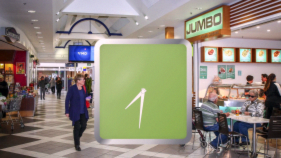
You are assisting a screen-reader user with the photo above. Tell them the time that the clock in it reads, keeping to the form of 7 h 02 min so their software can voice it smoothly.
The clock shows 7 h 31 min
